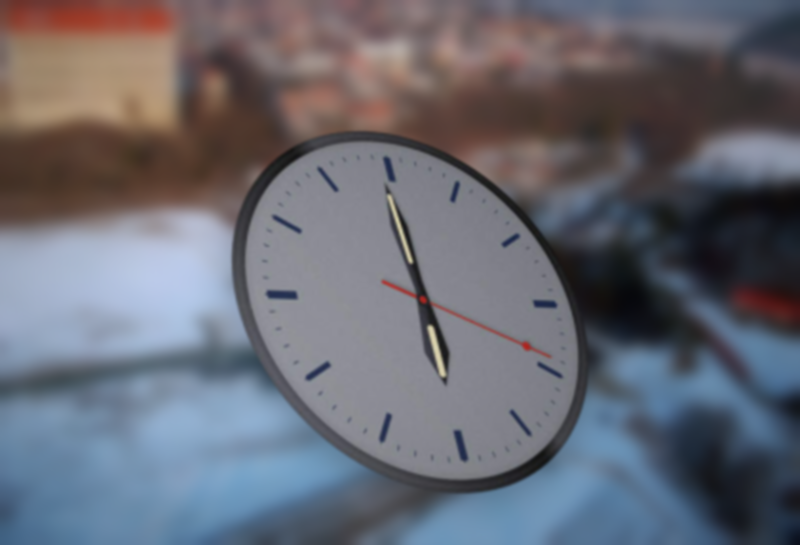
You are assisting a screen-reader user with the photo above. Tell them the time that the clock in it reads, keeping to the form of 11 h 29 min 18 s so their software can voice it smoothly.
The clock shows 5 h 59 min 19 s
